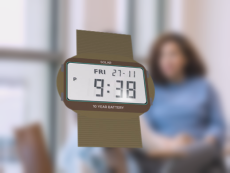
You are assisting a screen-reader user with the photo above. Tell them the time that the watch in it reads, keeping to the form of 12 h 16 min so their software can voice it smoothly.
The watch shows 9 h 38 min
